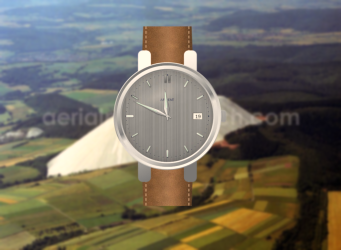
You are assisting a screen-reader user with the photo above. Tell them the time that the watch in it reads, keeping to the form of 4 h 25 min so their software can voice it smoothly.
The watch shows 11 h 49 min
